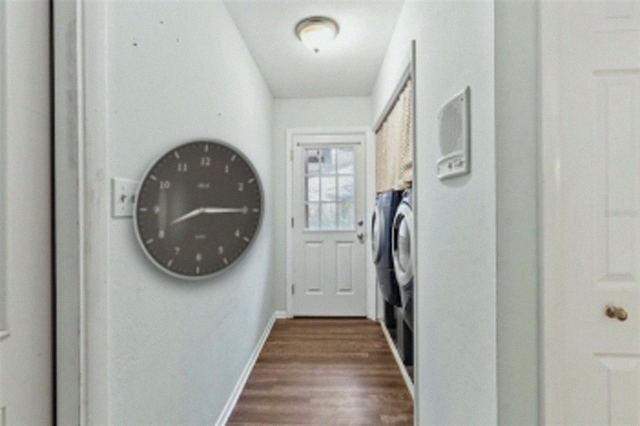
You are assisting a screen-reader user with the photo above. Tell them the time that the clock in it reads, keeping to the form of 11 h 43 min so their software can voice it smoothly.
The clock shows 8 h 15 min
